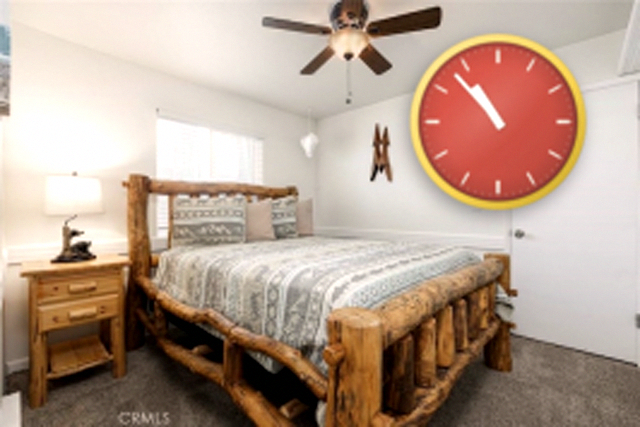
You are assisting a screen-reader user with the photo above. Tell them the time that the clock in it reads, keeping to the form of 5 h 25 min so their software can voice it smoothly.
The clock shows 10 h 53 min
